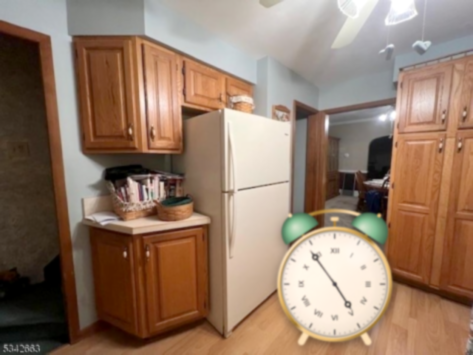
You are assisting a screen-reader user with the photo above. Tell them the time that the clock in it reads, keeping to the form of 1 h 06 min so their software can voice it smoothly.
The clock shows 4 h 54 min
